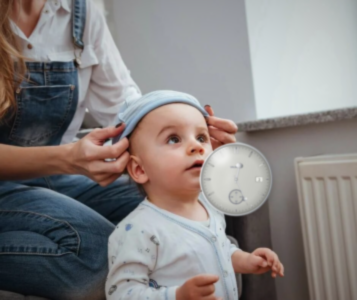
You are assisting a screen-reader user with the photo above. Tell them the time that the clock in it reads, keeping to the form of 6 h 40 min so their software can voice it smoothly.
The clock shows 12 h 26 min
